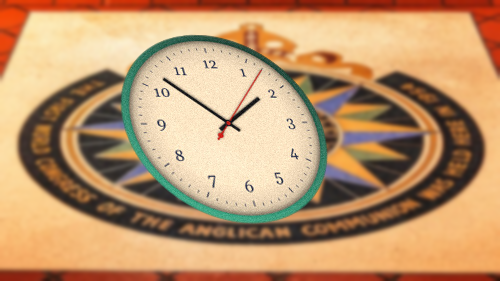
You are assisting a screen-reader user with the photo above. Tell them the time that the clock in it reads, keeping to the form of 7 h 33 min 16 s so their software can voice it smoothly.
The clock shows 1 h 52 min 07 s
